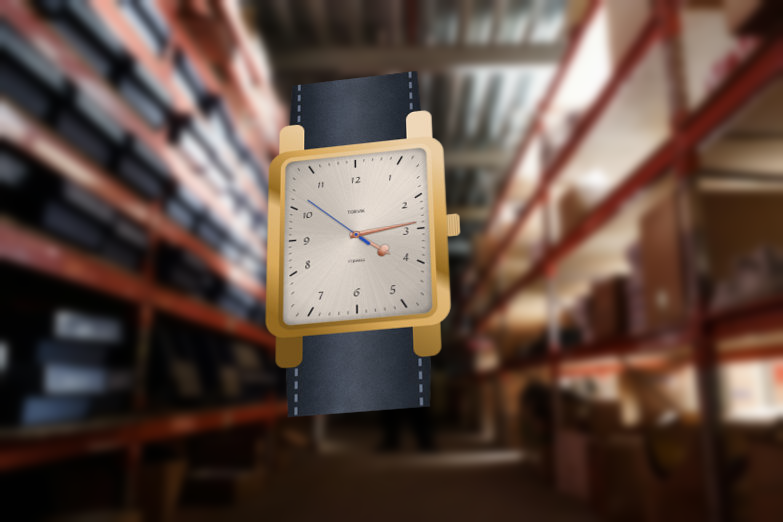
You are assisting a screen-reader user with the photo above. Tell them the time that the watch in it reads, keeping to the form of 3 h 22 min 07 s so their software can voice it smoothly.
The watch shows 4 h 13 min 52 s
